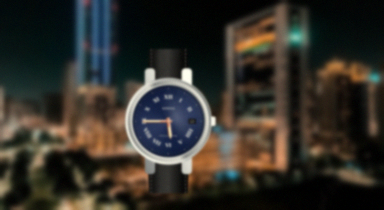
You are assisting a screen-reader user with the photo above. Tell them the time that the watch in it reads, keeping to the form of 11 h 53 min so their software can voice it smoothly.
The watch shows 5 h 45 min
